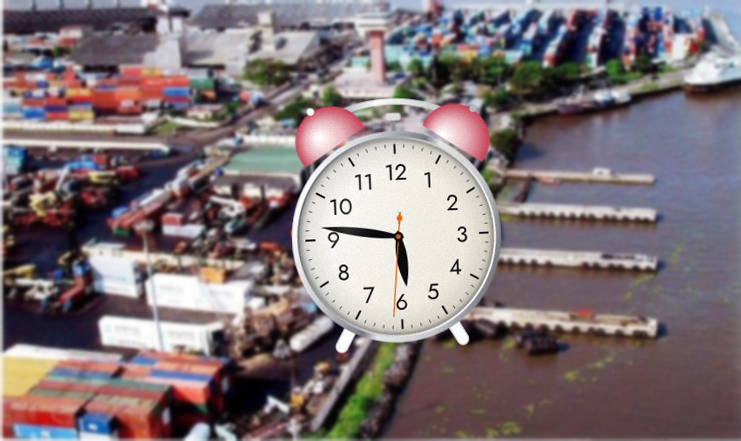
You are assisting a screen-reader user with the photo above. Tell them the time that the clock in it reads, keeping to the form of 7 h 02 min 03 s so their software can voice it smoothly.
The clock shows 5 h 46 min 31 s
